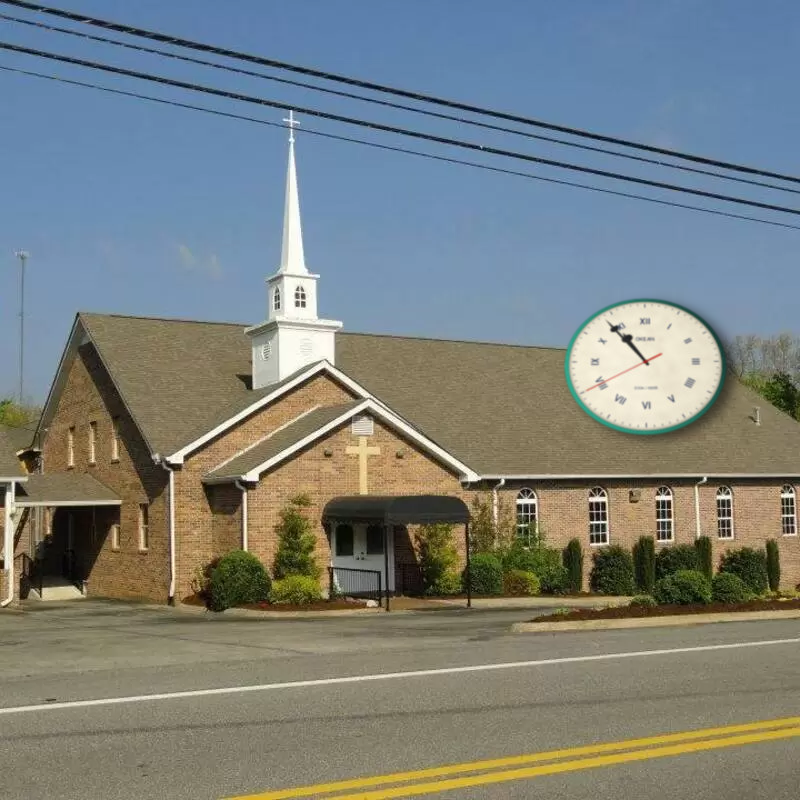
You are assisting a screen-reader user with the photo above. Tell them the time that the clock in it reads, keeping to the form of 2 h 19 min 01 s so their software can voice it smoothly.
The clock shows 10 h 53 min 40 s
